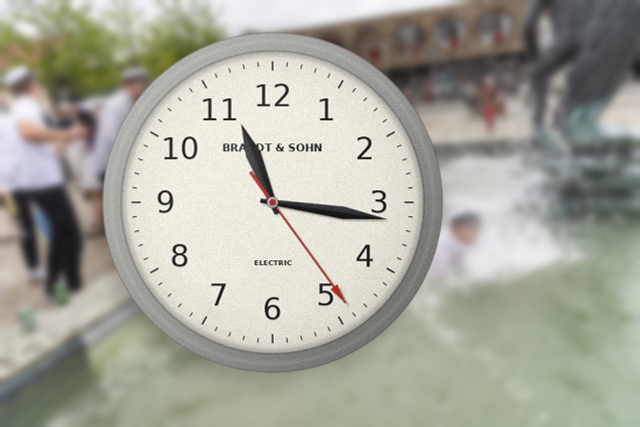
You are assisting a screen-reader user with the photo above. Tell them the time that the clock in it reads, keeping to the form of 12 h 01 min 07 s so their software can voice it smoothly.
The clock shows 11 h 16 min 24 s
